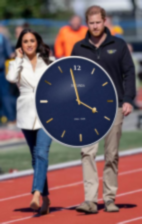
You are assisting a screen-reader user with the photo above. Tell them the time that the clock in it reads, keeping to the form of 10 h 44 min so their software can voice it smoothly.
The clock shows 3 h 58 min
